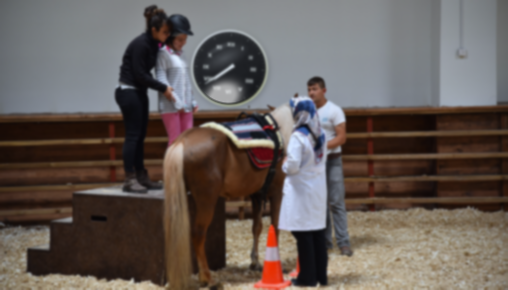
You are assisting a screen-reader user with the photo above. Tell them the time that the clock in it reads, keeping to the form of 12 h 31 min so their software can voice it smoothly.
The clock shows 7 h 39 min
